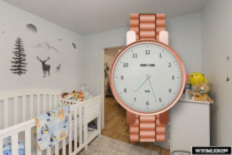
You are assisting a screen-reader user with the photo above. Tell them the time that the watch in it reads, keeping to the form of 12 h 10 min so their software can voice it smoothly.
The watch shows 7 h 27 min
